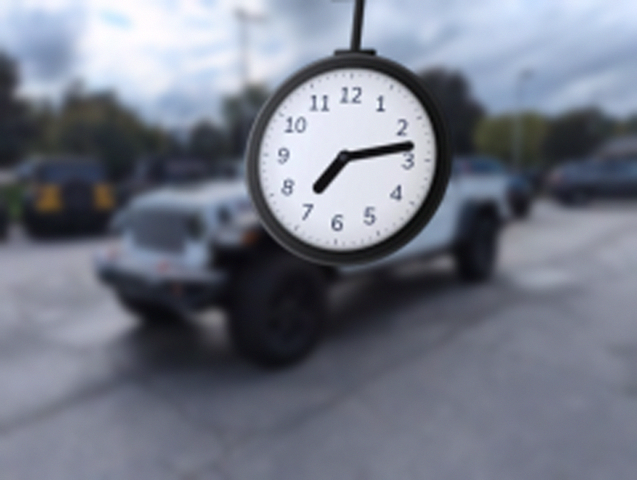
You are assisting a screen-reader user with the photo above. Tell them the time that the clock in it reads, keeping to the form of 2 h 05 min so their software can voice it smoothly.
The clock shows 7 h 13 min
